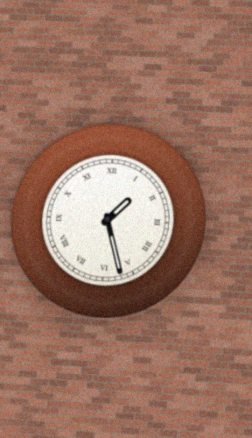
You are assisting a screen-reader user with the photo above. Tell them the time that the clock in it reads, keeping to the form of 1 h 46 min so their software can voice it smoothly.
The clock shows 1 h 27 min
